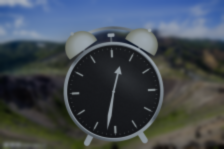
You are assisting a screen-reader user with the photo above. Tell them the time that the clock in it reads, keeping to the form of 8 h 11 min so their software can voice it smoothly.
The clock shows 12 h 32 min
